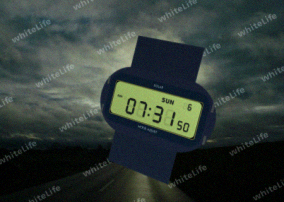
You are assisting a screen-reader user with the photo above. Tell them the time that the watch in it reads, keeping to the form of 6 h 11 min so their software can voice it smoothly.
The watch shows 7 h 31 min
